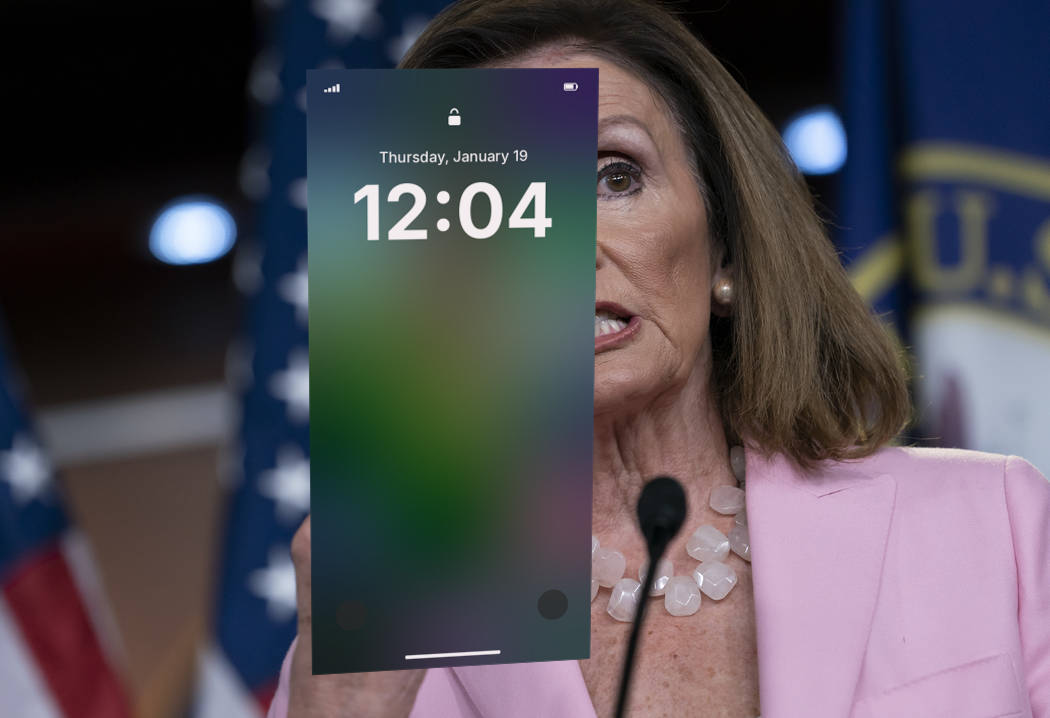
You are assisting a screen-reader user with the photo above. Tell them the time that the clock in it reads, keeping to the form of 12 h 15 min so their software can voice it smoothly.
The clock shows 12 h 04 min
